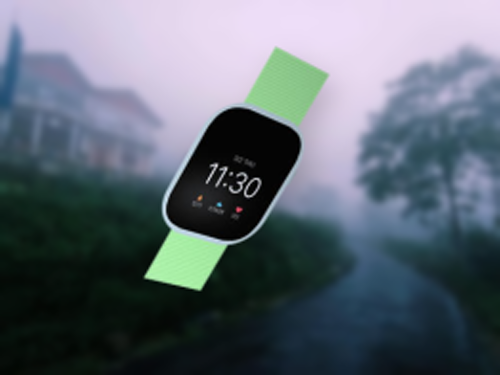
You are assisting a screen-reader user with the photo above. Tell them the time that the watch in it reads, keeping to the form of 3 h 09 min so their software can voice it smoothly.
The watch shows 11 h 30 min
